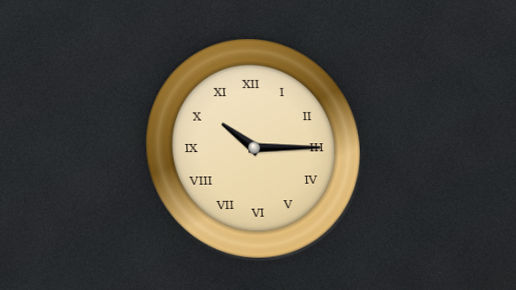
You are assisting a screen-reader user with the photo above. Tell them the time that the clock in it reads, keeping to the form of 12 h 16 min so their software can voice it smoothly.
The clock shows 10 h 15 min
